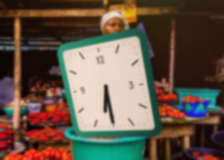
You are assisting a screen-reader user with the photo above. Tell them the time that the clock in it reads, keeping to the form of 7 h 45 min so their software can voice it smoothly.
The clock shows 6 h 30 min
